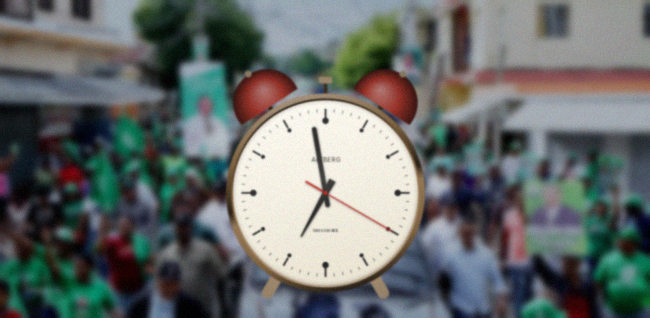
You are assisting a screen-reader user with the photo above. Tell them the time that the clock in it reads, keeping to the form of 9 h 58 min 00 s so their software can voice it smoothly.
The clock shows 6 h 58 min 20 s
